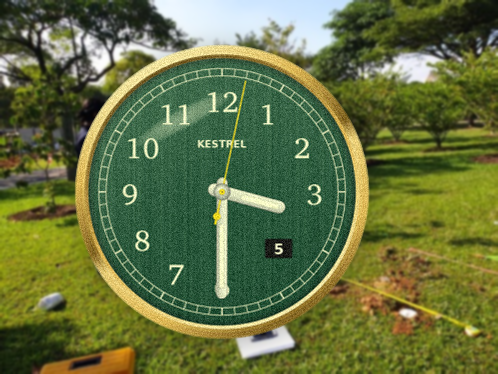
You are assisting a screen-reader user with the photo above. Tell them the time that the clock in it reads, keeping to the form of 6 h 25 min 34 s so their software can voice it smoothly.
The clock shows 3 h 30 min 02 s
